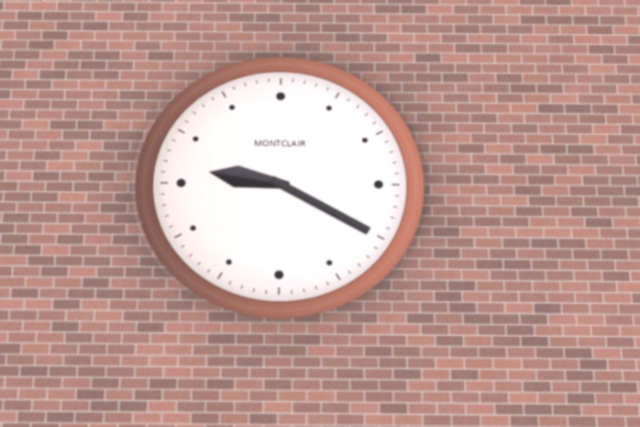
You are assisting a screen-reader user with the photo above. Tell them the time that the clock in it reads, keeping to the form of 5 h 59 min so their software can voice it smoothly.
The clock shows 9 h 20 min
